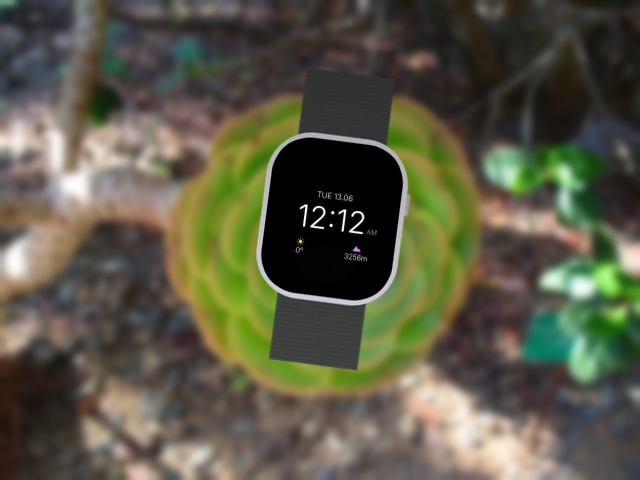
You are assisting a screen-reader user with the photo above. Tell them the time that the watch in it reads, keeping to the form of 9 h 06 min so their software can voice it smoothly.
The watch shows 12 h 12 min
